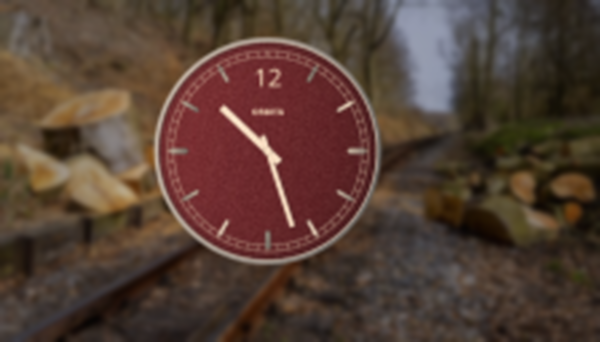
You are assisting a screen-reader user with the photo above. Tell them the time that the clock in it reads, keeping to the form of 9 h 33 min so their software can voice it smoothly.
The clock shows 10 h 27 min
